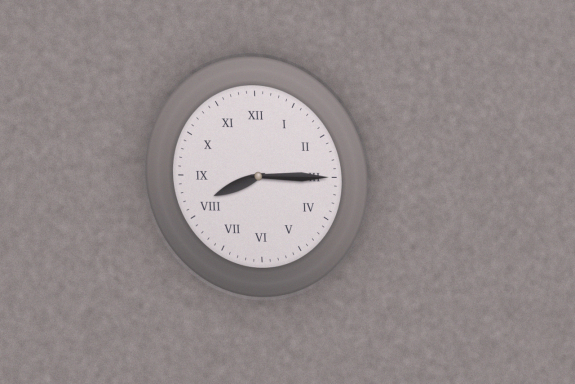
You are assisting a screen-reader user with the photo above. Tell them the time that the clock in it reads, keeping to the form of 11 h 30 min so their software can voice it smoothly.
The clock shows 8 h 15 min
